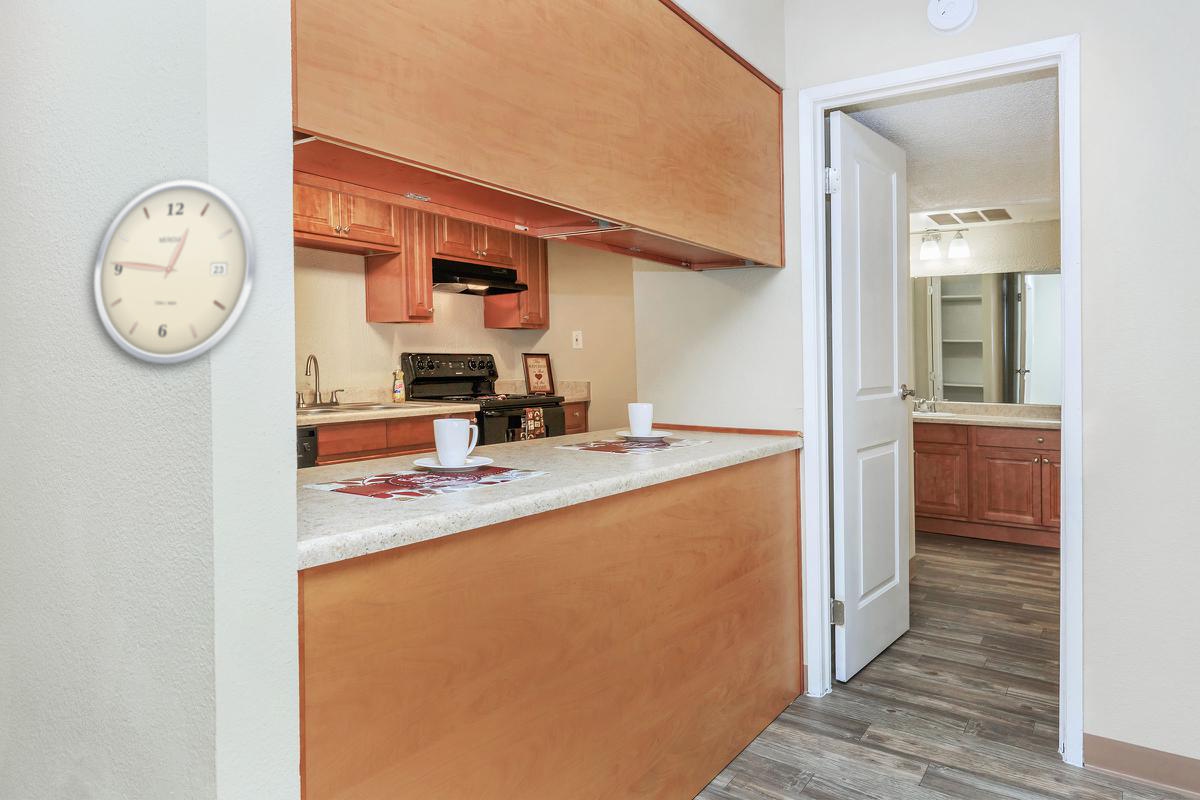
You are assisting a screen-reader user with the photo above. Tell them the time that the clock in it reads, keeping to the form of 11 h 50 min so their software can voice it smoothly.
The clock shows 12 h 46 min
